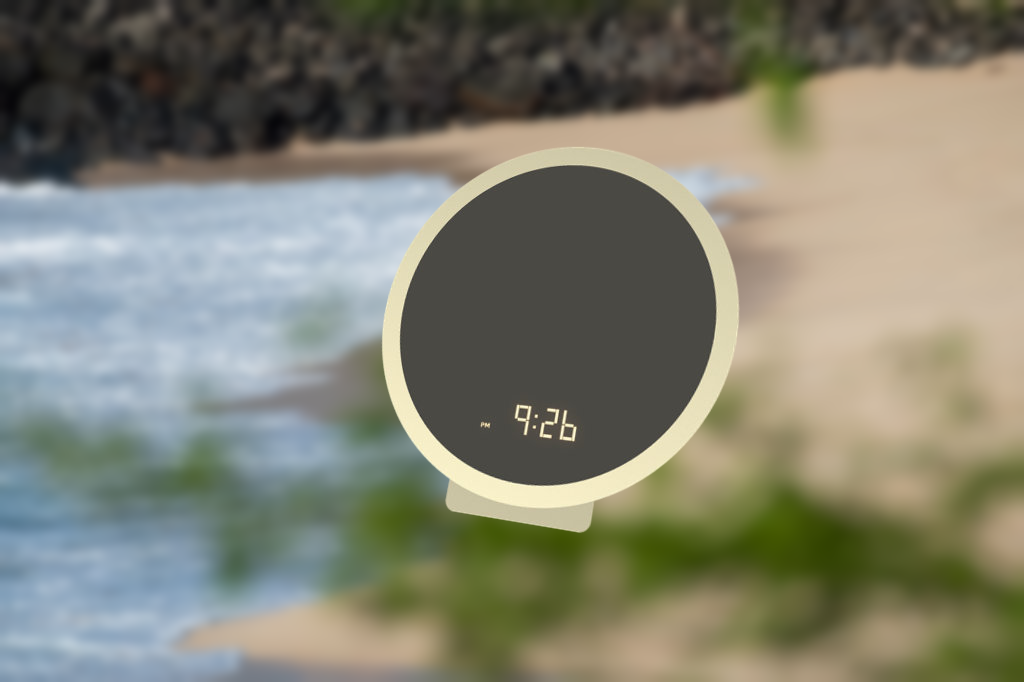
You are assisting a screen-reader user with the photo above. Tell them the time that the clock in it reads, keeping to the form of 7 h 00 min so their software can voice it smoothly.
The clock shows 9 h 26 min
